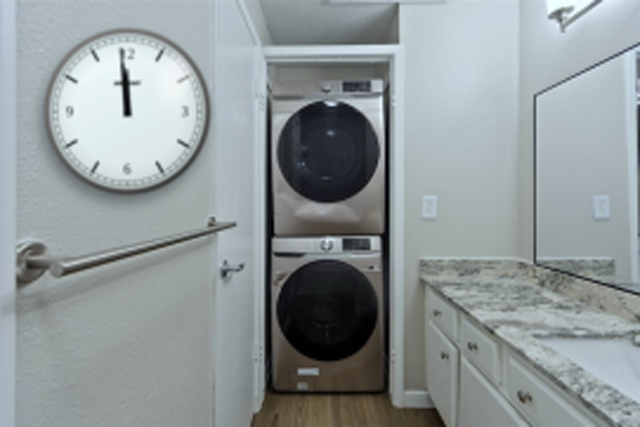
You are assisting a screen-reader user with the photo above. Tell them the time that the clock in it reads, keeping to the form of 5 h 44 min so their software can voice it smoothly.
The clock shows 11 h 59 min
